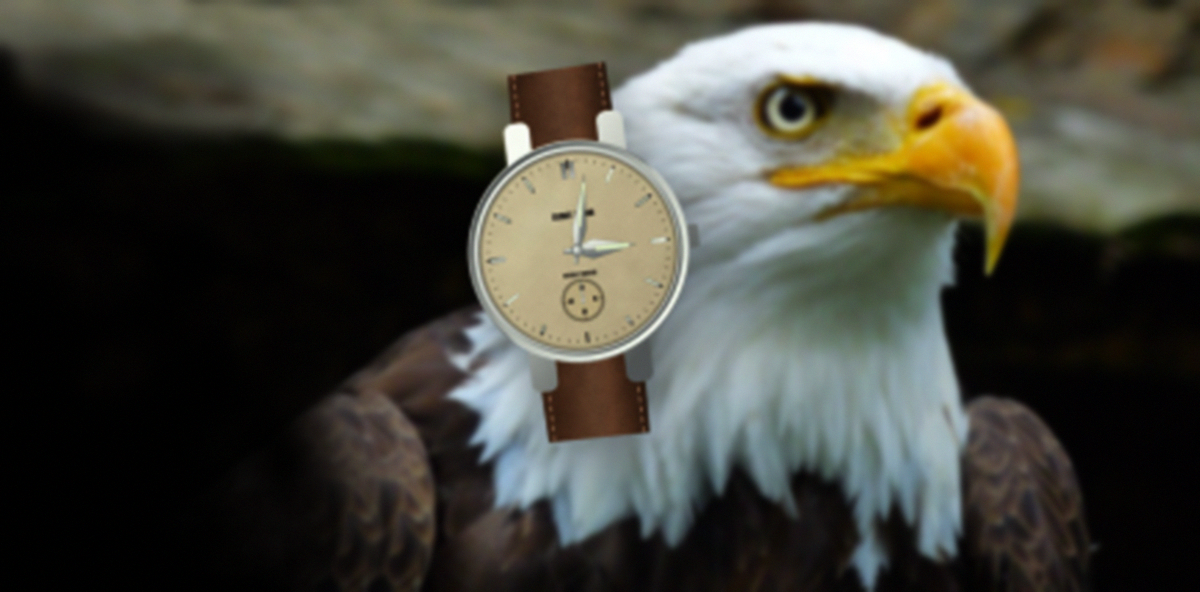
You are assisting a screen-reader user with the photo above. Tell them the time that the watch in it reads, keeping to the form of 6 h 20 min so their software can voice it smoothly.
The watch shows 3 h 02 min
